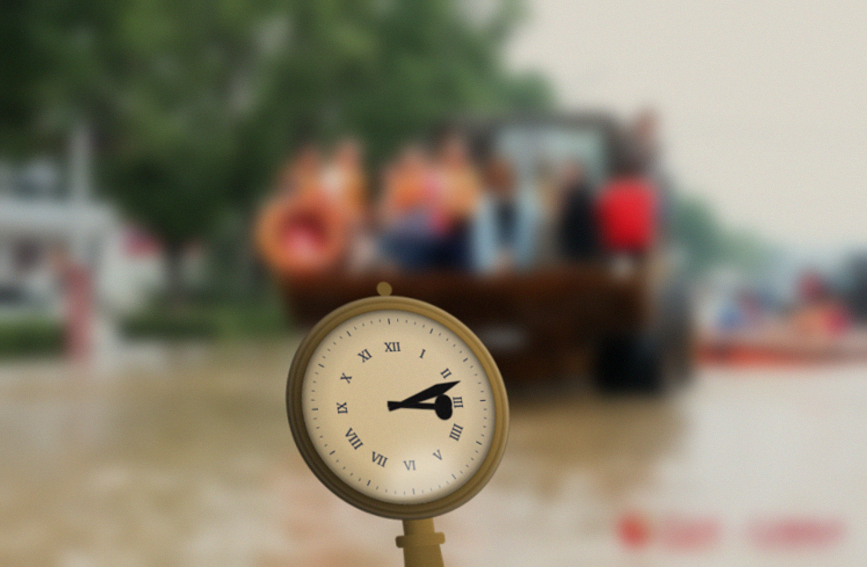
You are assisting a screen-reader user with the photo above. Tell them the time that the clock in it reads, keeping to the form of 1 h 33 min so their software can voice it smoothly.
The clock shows 3 h 12 min
